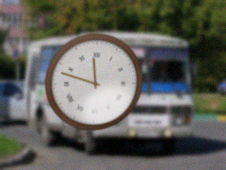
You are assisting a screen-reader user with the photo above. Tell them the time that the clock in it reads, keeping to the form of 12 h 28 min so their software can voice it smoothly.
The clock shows 11 h 48 min
